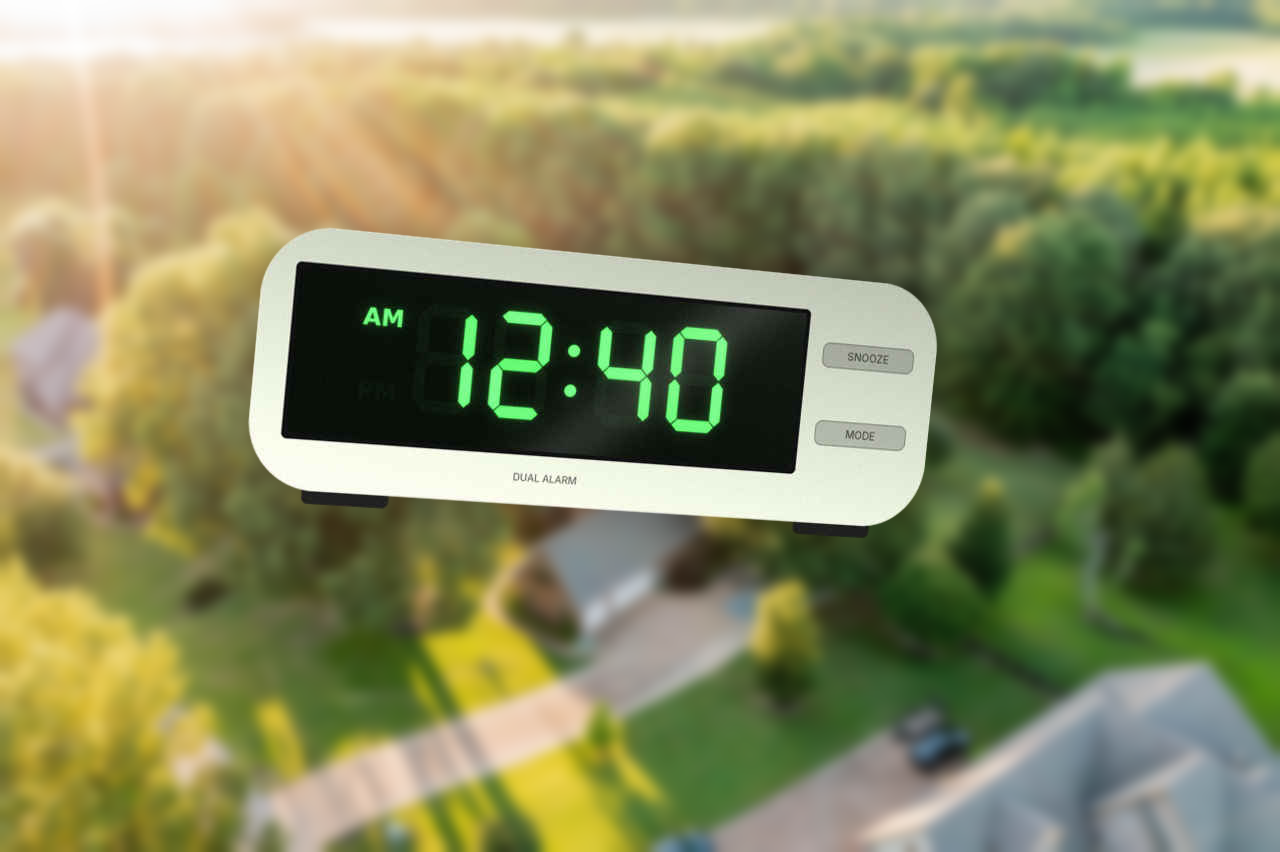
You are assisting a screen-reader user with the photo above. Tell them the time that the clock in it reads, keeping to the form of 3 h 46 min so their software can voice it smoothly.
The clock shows 12 h 40 min
